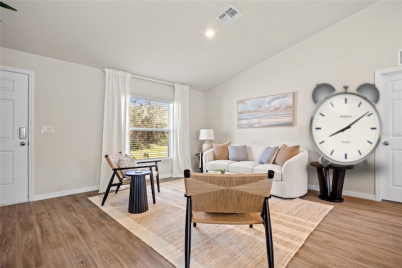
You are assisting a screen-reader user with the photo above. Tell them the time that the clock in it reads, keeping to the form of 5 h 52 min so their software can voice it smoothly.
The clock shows 8 h 09 min
